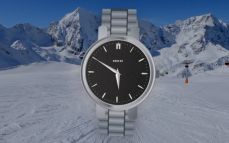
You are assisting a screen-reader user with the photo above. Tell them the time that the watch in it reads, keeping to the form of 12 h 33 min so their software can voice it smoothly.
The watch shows 5 h 50 min
